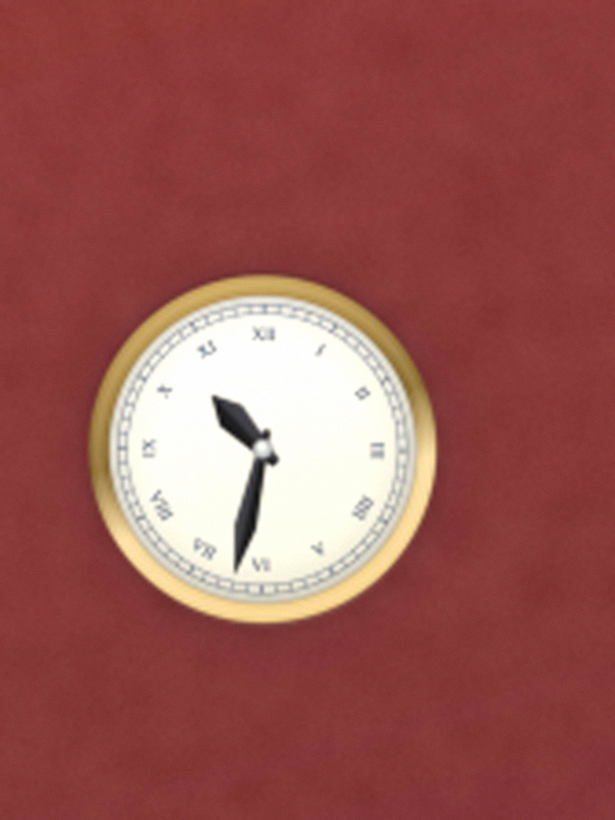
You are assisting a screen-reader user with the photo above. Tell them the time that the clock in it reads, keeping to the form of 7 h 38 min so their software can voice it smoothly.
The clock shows 10 h 32 min
